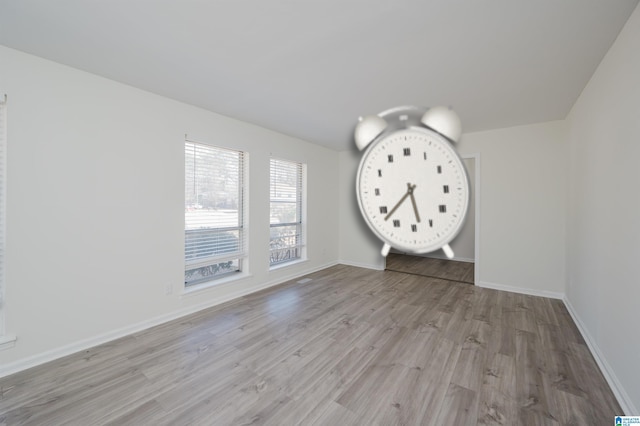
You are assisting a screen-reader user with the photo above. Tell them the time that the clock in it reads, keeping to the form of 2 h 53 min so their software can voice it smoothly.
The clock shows 5 h 38 min
